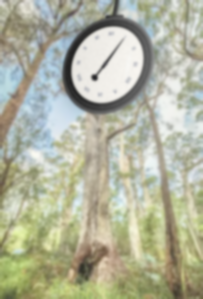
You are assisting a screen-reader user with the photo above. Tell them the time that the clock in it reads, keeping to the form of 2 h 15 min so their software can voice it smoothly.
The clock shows 7 h 05 min
